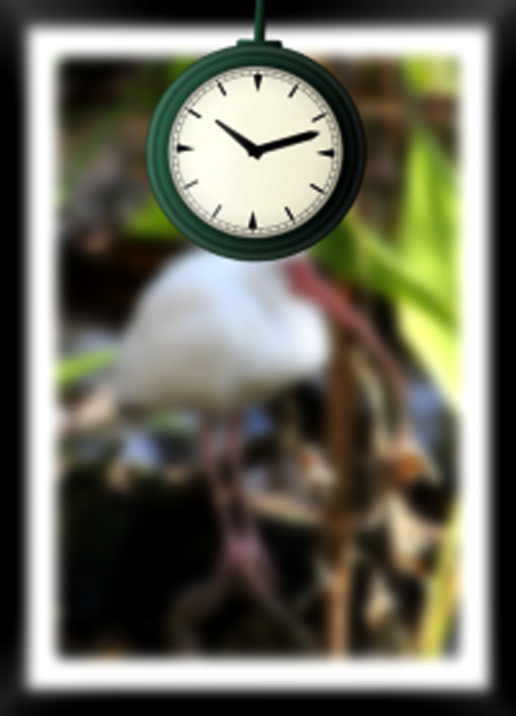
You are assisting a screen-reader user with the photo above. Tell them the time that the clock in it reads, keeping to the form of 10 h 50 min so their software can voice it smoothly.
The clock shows 10 h 12 min
